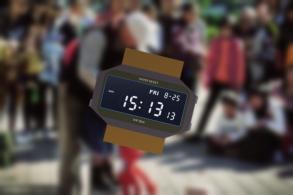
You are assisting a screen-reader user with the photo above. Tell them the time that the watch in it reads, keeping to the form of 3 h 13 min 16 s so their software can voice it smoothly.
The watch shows 15 h 13 min 13 s
